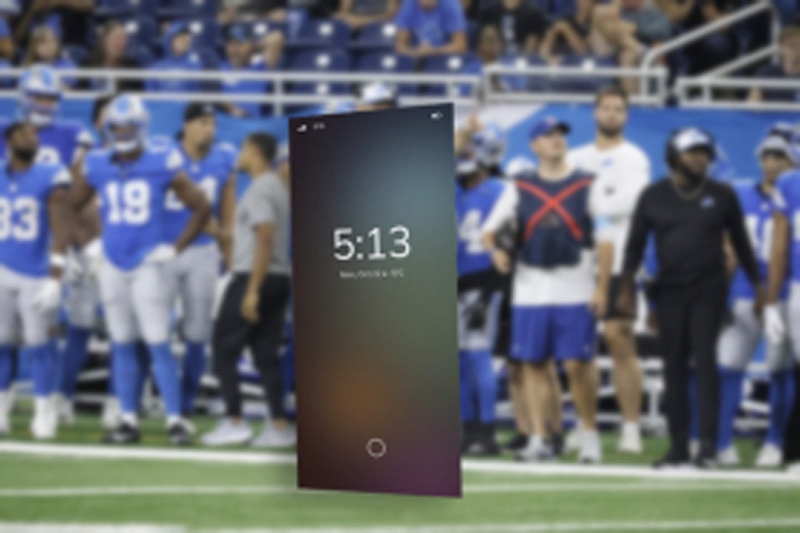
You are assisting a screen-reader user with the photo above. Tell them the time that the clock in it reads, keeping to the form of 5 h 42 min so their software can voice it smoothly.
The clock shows 5 h 13 min
